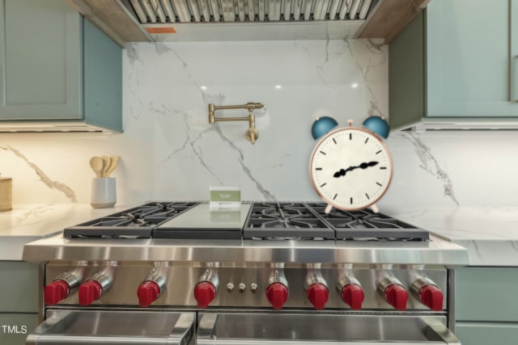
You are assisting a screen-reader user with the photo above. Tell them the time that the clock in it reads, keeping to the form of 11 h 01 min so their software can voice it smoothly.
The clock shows 8 h 13 min
